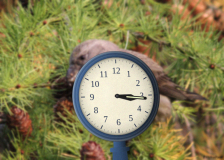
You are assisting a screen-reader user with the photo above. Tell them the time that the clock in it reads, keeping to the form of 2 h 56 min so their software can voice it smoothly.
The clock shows 3 h 16 min
